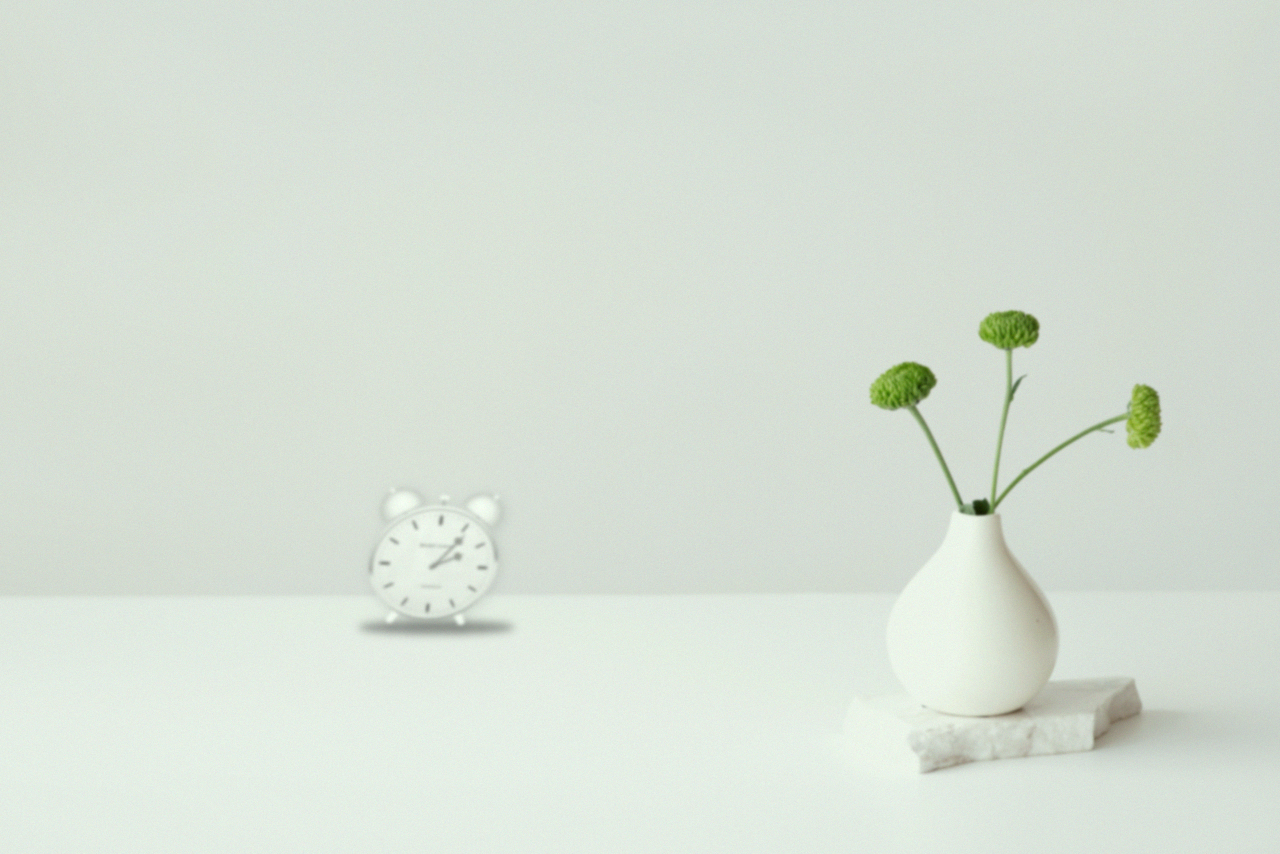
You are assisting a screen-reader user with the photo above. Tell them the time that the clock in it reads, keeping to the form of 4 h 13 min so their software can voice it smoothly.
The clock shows 2 h 06 min
